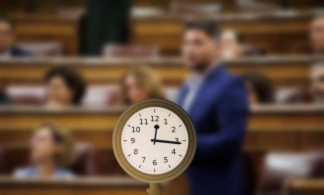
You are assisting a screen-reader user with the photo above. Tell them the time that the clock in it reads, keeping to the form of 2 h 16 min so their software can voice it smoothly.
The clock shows 12 h 16 min
